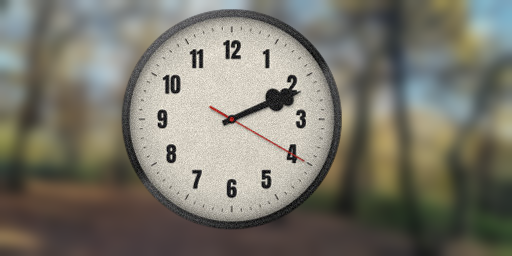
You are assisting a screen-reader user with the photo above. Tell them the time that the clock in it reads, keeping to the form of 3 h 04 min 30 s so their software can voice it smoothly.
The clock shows 2 h 11 min 20 s
